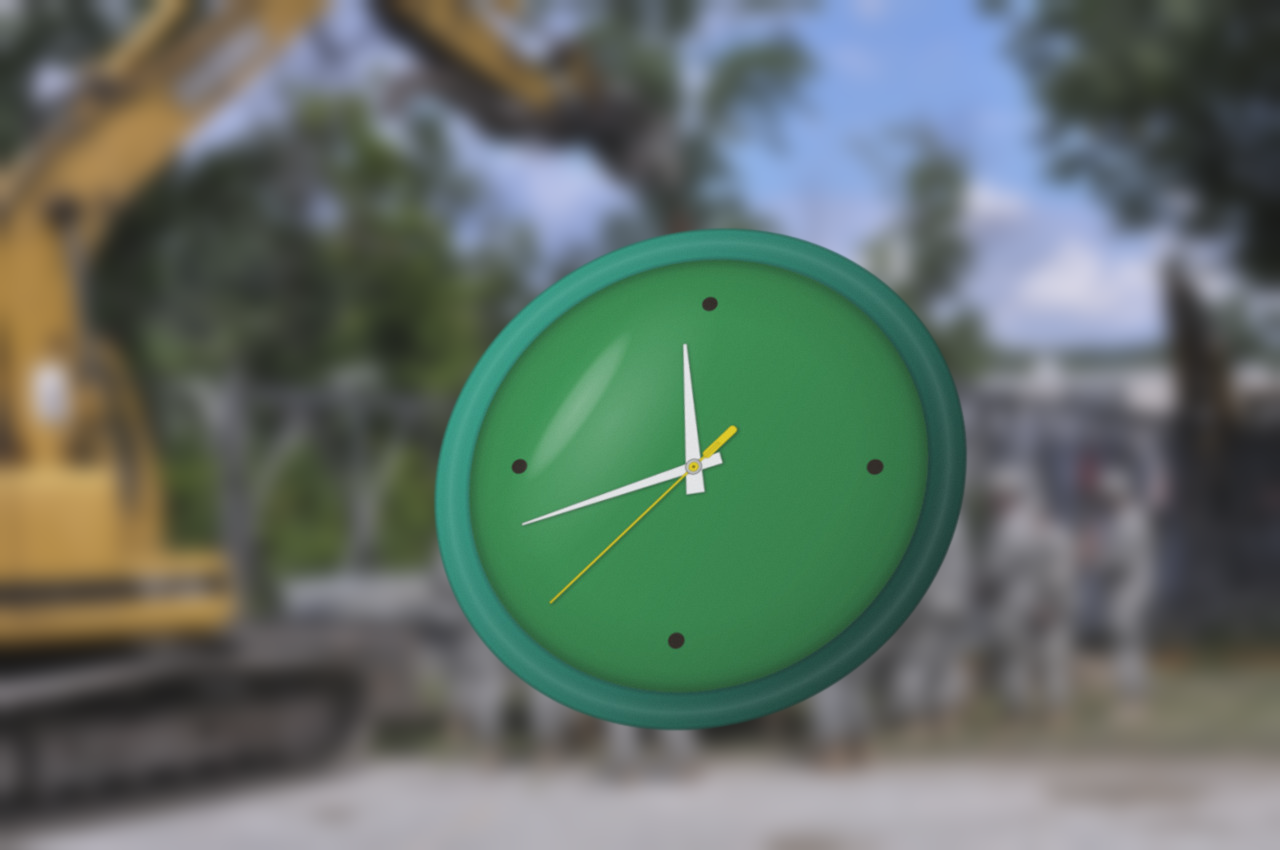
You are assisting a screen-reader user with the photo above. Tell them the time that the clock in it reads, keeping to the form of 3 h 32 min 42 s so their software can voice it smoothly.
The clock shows 11 h 41 min 37 s
